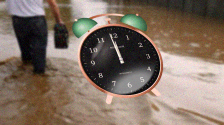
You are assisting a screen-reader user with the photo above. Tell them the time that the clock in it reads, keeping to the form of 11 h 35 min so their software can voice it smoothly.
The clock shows 11 h 59 min
